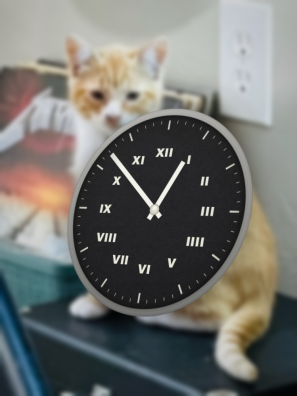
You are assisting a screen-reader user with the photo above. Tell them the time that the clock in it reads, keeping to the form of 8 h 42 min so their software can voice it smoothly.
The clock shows 12 h 52 min
